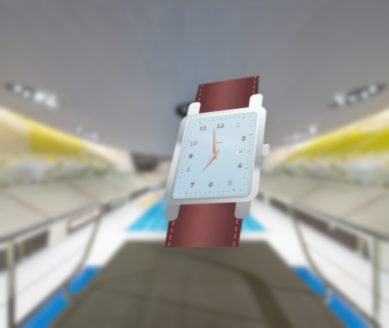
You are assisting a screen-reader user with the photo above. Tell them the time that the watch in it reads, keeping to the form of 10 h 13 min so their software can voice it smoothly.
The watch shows 6 h 58 min
